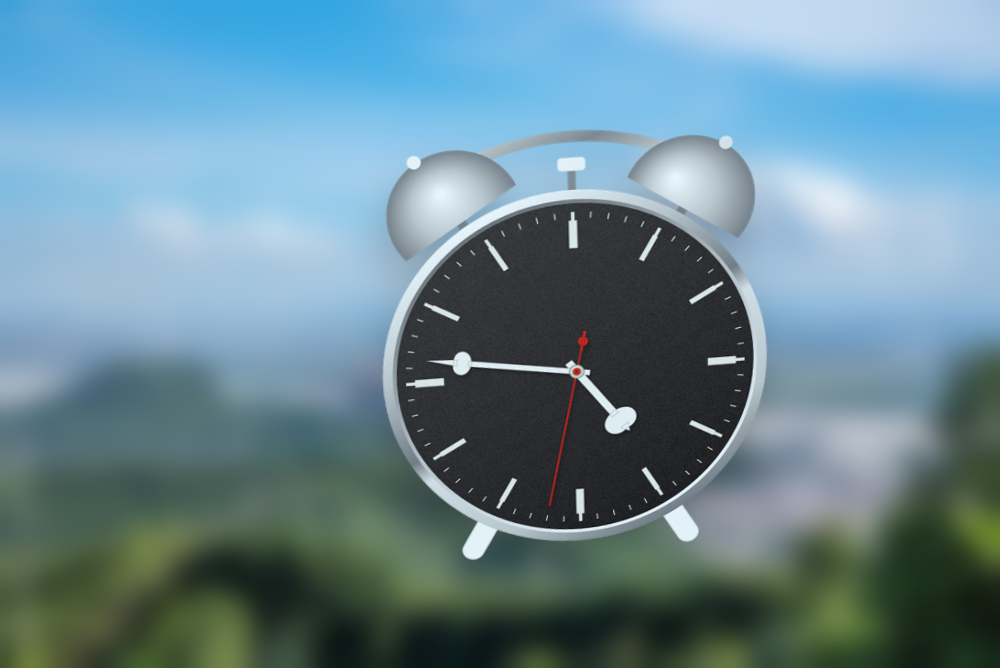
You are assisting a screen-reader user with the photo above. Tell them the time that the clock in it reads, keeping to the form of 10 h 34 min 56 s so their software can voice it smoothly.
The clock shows 4 h 46 min 32 s
